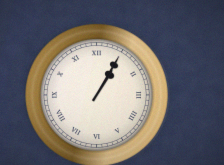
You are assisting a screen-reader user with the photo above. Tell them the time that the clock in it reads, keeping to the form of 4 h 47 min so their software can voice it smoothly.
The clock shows 1 h 05 min
